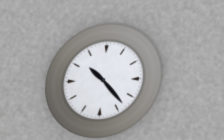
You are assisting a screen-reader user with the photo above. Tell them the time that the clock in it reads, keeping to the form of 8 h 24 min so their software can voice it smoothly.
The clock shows 10 h 23 min
